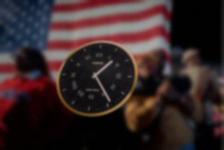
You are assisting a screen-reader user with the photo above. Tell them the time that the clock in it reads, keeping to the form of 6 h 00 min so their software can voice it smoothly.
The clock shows 1 h 24 min
